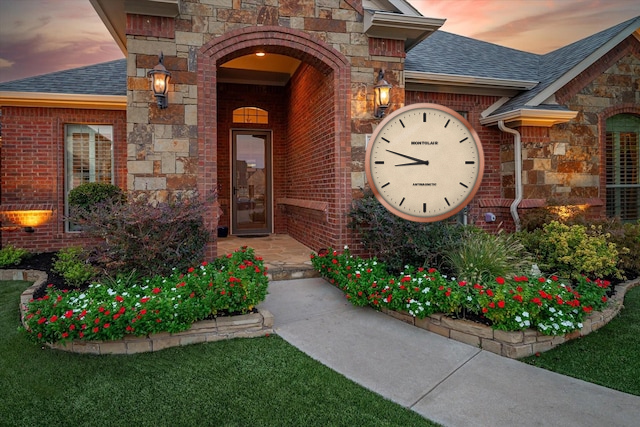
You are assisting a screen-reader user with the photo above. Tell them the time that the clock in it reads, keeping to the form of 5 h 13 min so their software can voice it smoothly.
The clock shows 8 h 48 min
